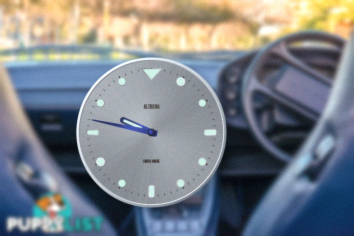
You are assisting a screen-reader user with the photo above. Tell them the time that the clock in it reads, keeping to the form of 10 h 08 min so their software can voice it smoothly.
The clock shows 9 h 47 min
